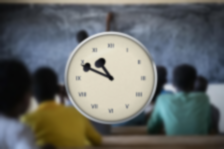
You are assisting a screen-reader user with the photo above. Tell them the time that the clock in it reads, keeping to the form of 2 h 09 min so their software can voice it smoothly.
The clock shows 10 h 49 min
